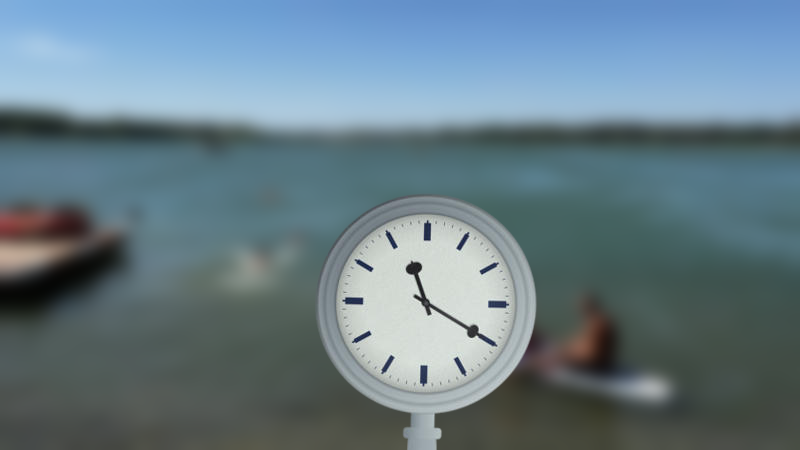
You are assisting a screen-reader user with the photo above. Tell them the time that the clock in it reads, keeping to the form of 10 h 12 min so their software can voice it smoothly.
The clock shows 11 h 20 min
